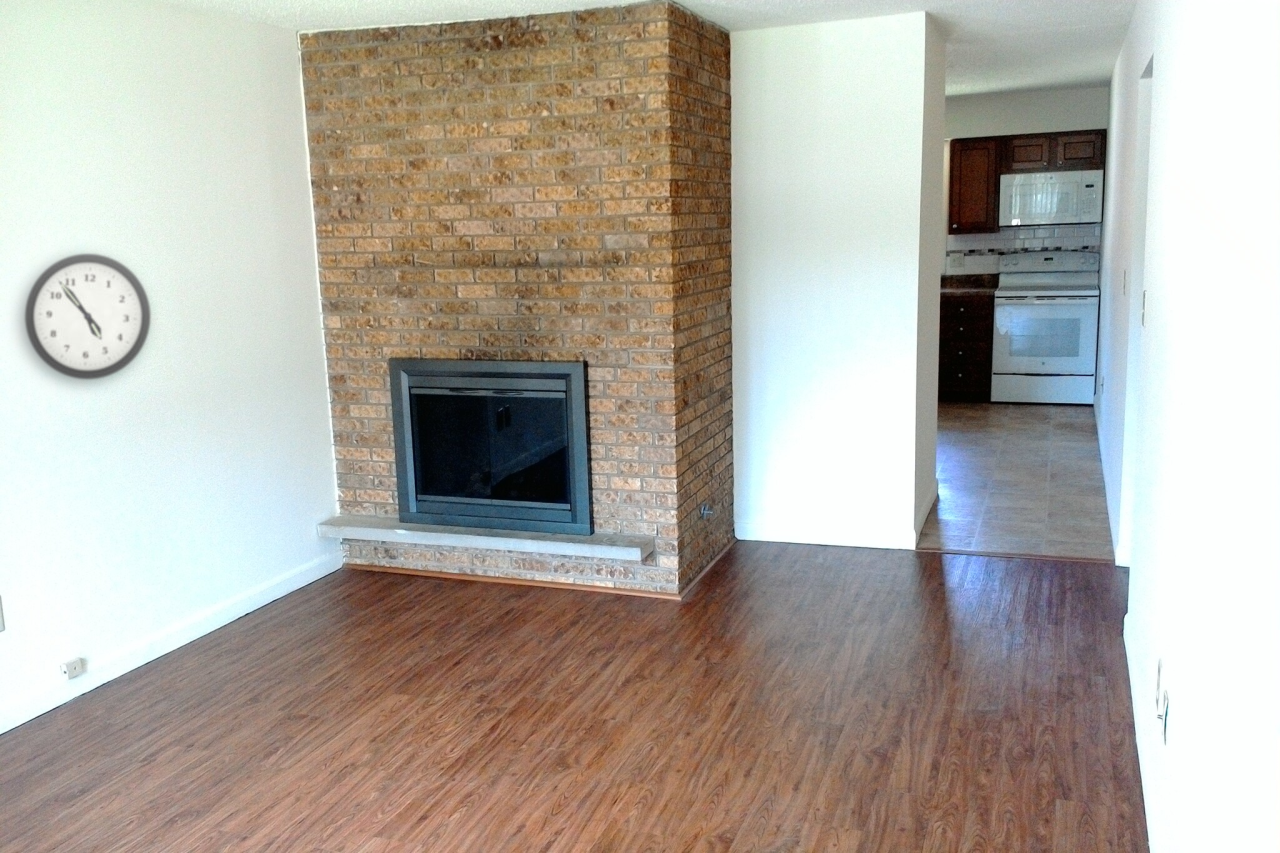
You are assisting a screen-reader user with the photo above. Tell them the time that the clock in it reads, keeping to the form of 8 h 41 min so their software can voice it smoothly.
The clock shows 4 h 53 min
